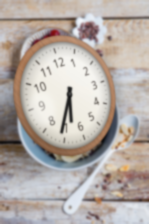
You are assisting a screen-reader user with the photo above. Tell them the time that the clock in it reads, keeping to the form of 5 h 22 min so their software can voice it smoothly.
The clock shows 6 h 36 min
